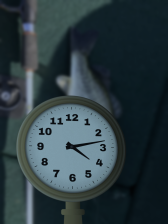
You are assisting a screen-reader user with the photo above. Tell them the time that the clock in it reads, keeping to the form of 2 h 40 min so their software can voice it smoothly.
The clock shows 4 h 13 min
